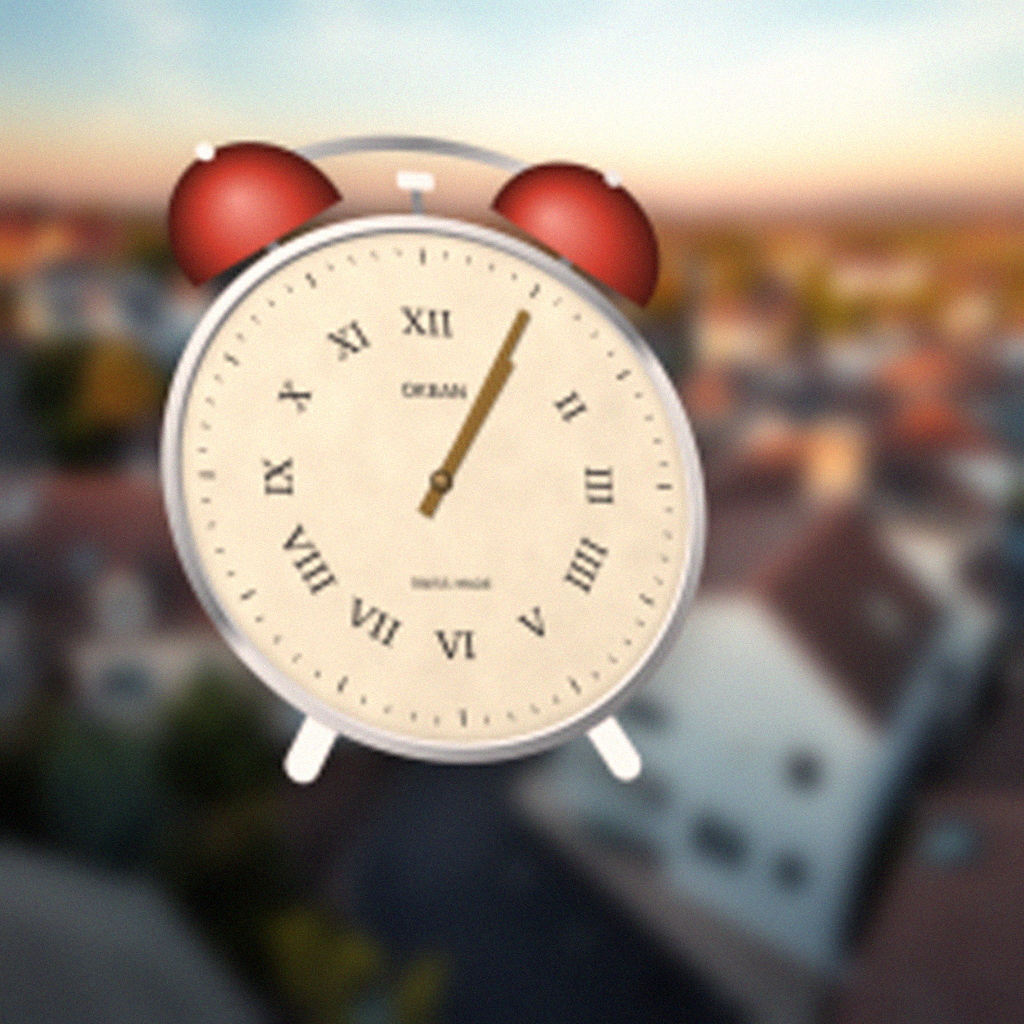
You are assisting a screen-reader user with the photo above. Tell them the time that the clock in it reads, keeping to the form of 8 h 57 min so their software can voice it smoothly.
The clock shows 1 h 05 min
